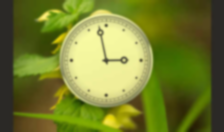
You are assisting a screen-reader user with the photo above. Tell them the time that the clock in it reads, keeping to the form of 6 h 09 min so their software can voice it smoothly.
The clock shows 2 h 58 min
